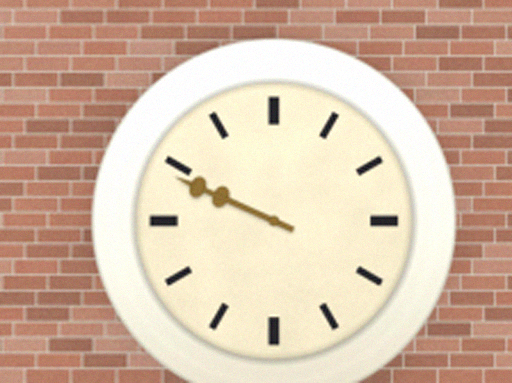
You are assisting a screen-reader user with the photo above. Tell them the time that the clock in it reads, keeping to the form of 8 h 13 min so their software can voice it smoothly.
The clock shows 9 h 49 min
